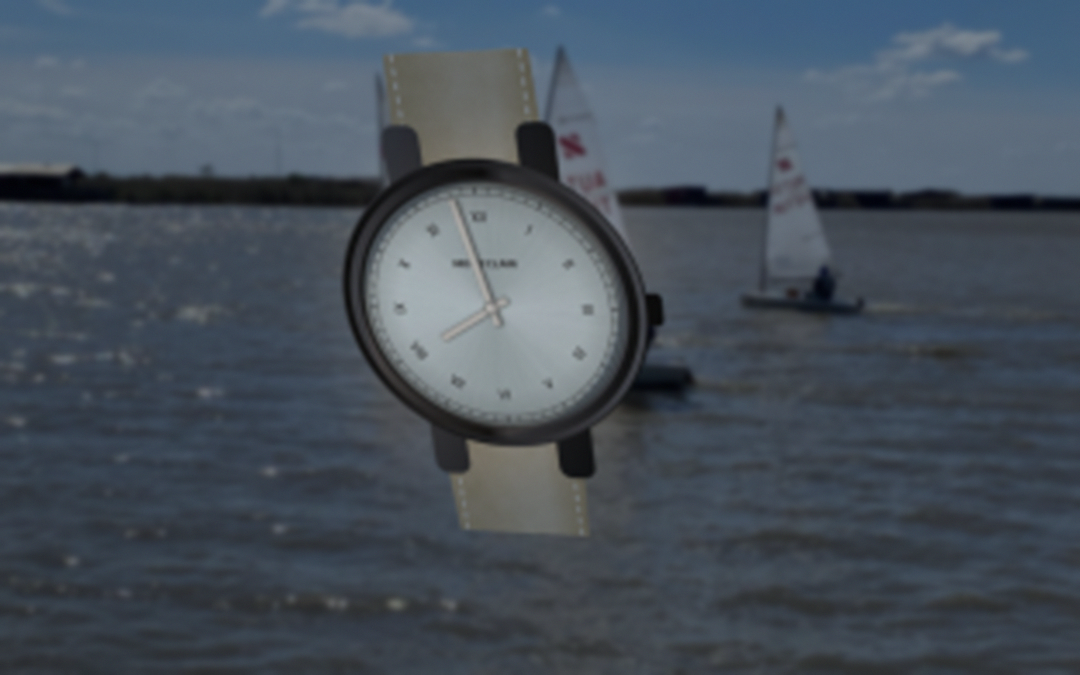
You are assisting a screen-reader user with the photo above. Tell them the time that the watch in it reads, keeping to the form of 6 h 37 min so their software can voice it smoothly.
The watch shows 7 h 58 min
